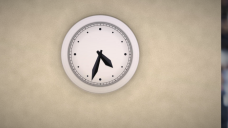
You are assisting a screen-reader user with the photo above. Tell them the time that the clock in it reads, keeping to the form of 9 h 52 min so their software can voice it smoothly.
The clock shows 4 h 33 min
